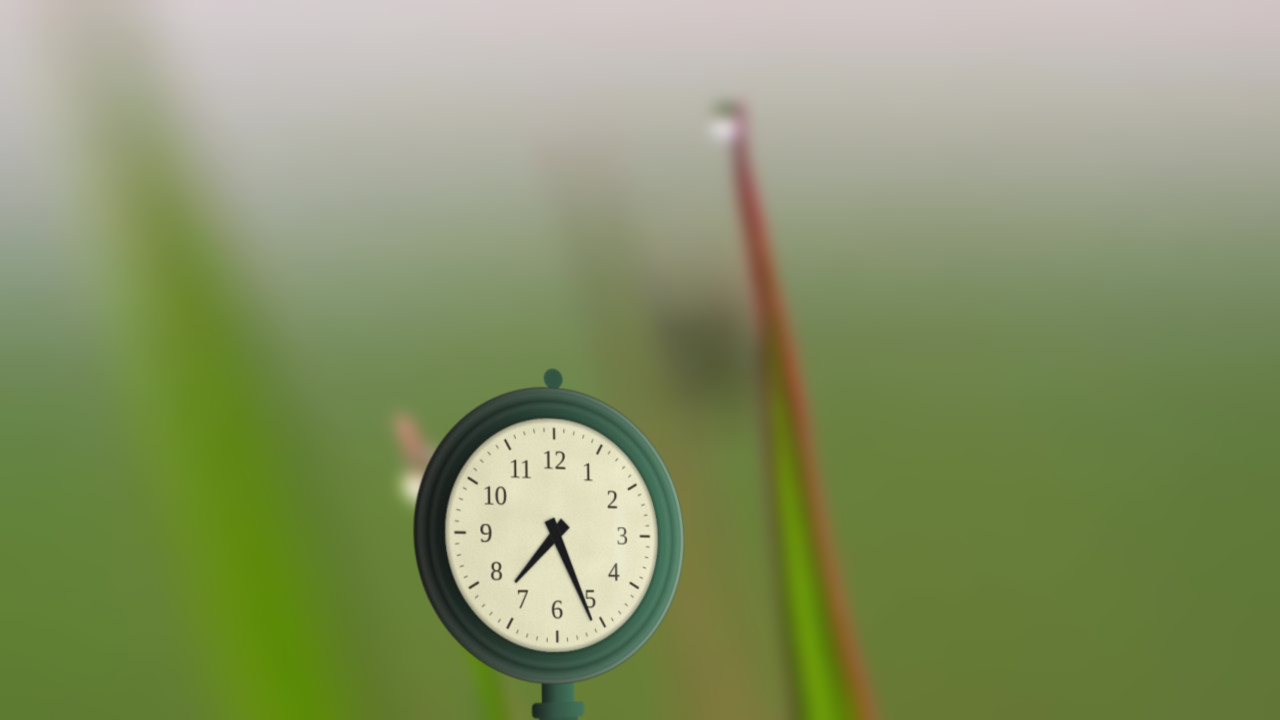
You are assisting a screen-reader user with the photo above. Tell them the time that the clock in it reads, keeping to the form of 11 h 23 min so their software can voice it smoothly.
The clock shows 7 h 26 min
